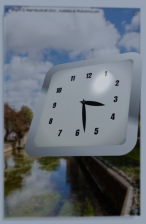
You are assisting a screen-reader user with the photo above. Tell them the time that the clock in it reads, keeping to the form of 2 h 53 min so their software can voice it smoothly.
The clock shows 3 h 28 min
